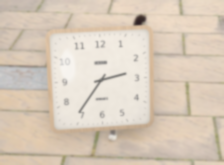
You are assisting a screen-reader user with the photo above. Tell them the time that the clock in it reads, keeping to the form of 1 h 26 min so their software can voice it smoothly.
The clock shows 2 h 36 min
